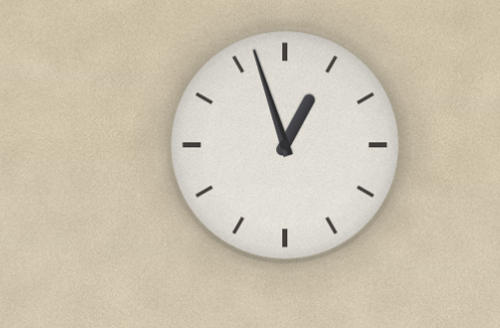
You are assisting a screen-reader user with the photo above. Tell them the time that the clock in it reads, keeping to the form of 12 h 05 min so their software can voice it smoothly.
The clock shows 12 h 57 min
